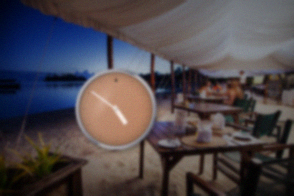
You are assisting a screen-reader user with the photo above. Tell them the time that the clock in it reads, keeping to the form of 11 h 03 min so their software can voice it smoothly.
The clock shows 4 h 51 min
